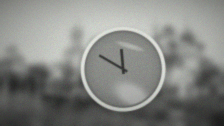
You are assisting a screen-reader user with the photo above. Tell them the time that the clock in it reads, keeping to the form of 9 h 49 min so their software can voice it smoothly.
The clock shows 11 h 50 min
